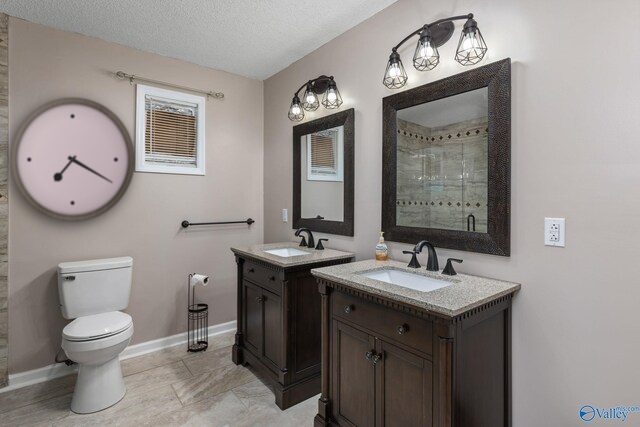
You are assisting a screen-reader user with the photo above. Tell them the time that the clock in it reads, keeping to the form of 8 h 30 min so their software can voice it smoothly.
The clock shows 7 h 20 min
